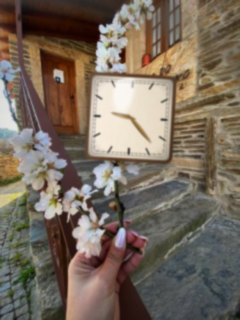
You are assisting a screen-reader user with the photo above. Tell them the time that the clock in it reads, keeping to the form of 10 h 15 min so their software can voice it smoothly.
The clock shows 9 h 23 min
